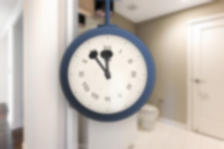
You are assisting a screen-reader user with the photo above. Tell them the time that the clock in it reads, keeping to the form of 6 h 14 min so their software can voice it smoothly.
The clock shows 11 h 54 min
